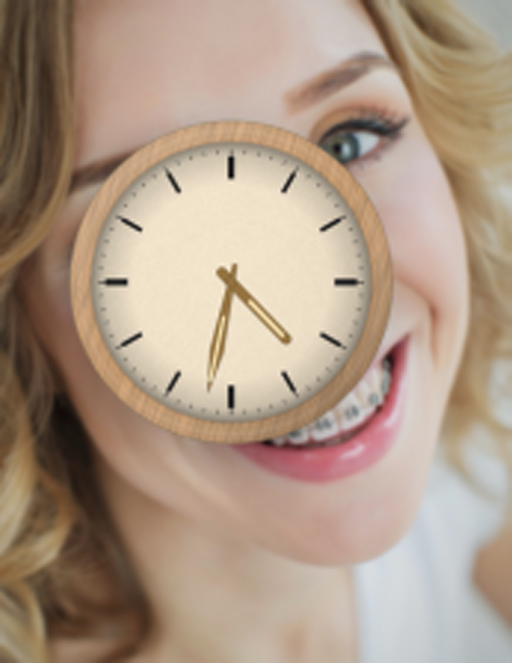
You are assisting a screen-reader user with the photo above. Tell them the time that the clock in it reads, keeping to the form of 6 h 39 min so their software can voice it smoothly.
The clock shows 4 h 32 min
